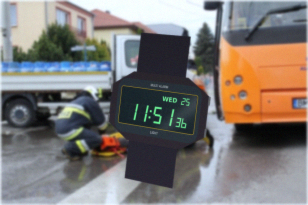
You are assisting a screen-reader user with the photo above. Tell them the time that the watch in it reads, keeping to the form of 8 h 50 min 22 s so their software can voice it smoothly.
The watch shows 11 h 51 min 36 s
